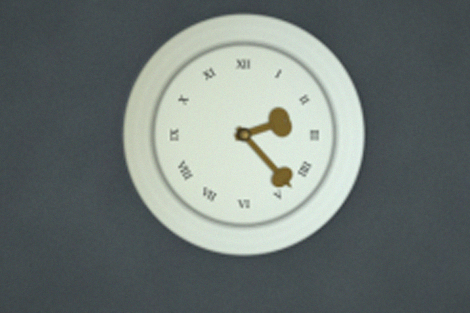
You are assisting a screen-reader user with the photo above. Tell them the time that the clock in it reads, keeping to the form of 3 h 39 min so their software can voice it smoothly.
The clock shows 2 h 23 min
